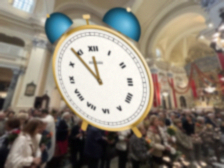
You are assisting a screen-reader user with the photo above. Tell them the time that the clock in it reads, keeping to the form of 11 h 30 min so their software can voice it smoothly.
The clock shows 11 h 54 min
